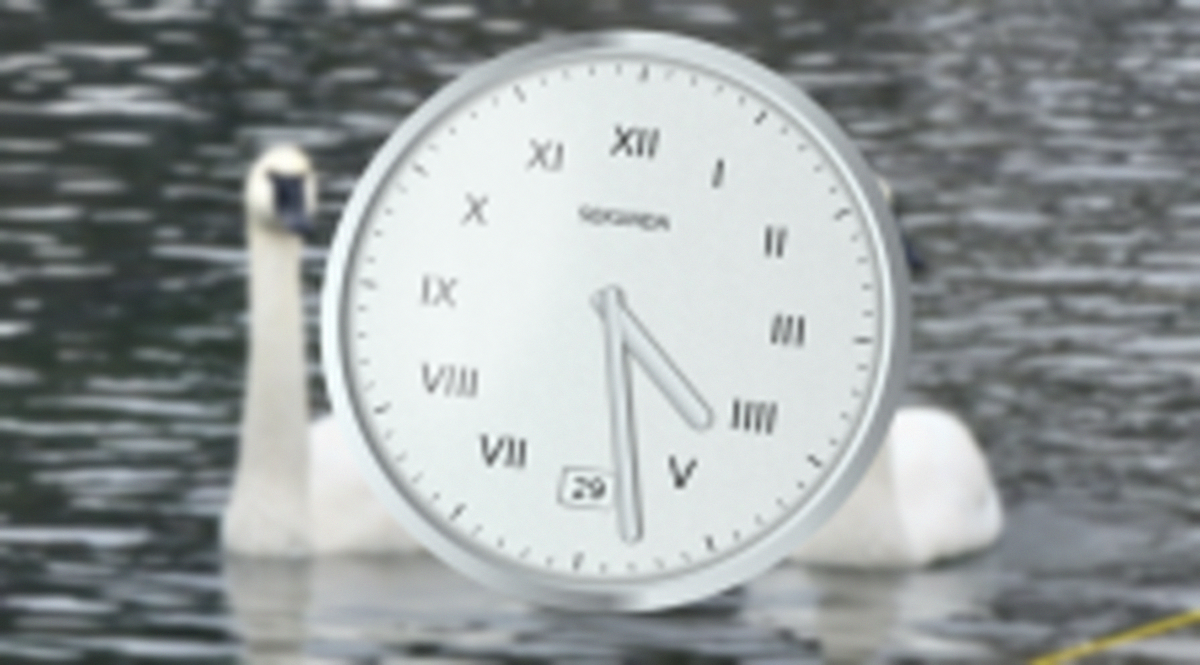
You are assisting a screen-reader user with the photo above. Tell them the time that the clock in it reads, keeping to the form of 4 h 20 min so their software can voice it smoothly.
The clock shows 4 h 28 min
